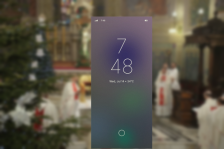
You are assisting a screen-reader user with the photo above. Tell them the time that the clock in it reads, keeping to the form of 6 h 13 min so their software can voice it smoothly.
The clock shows 7 h 48 min
